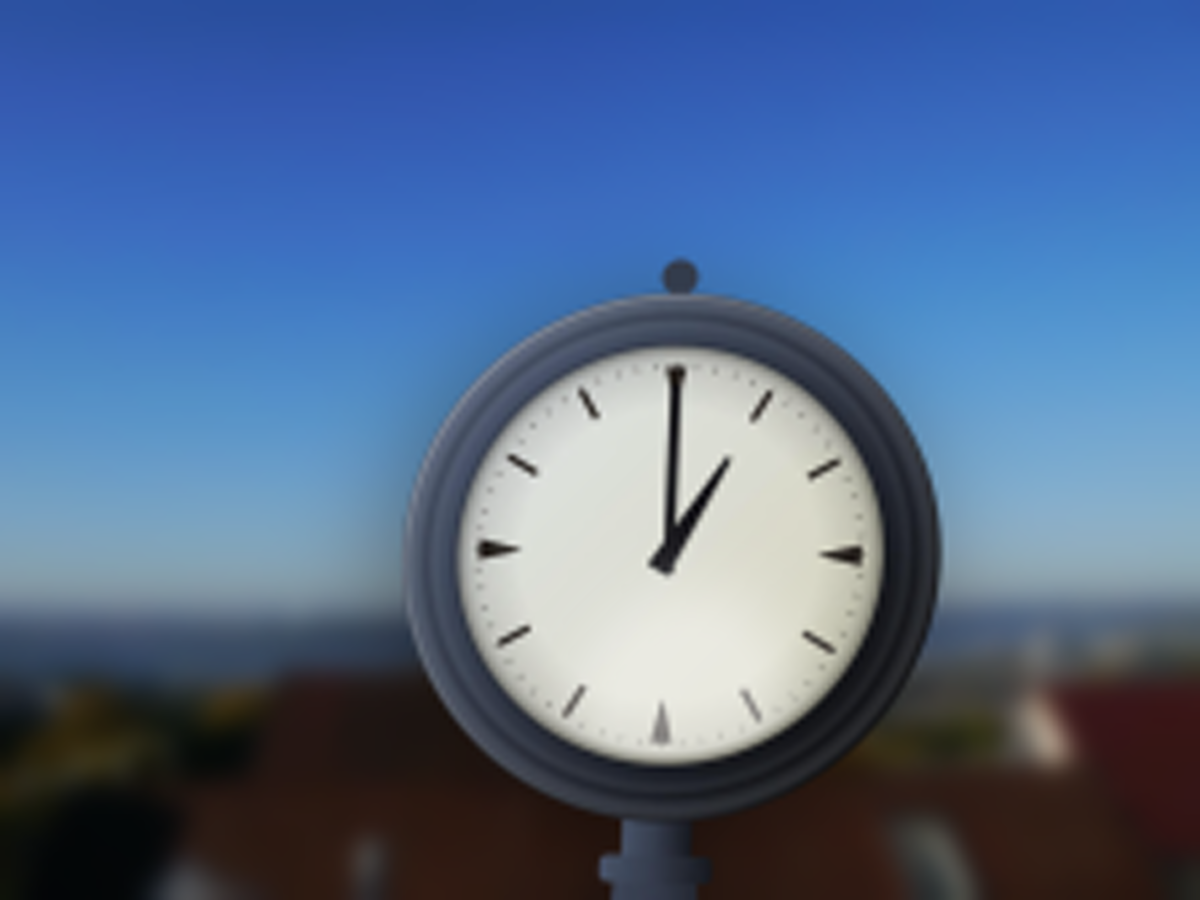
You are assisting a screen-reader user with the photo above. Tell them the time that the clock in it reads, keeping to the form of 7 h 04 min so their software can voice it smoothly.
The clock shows 1 h 00 min
